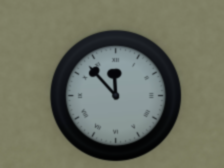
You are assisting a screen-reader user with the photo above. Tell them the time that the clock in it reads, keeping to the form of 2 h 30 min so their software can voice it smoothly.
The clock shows 11 h 53 min
